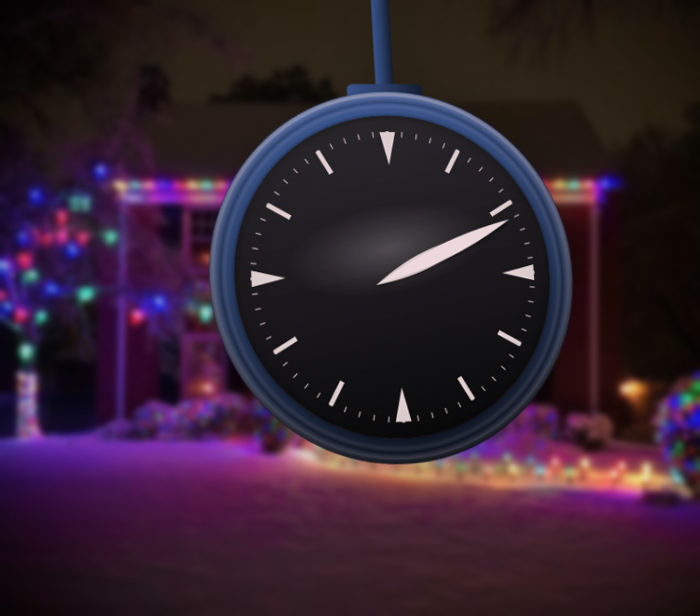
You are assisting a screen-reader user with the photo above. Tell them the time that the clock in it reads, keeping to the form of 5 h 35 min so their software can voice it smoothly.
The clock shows 2 h 11 min
